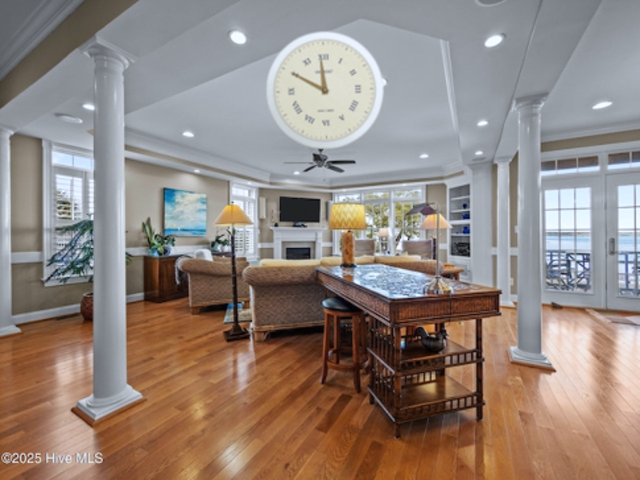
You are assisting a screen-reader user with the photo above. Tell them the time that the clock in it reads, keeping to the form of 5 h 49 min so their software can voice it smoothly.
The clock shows 11 h 50 min
